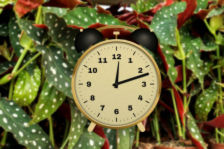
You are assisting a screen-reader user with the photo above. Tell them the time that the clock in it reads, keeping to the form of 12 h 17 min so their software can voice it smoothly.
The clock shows 12 h 12 min
